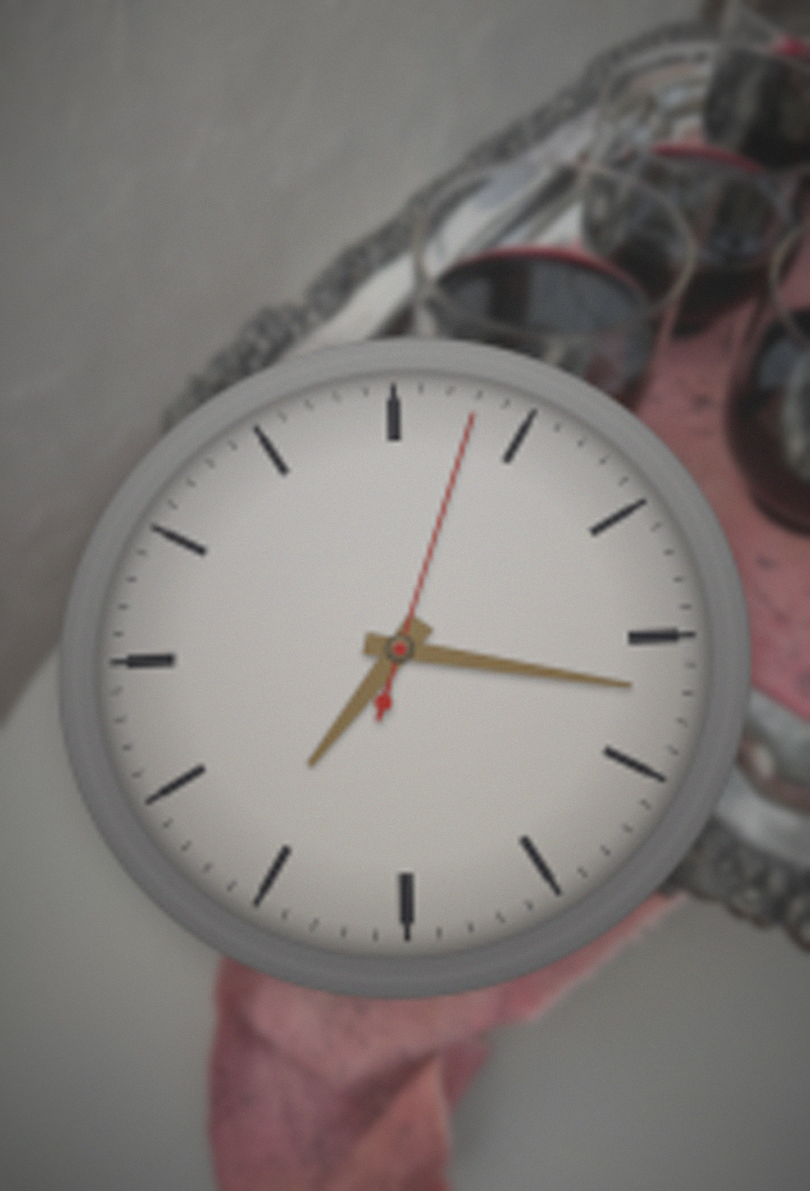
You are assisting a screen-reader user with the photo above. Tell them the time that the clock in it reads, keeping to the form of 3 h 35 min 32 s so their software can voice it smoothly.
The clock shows 7 h 17 min 03 s
